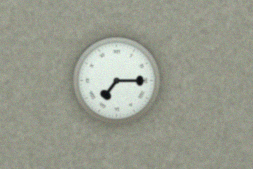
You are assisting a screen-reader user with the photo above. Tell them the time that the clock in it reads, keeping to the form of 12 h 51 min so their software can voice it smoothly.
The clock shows 7 h 15 min
